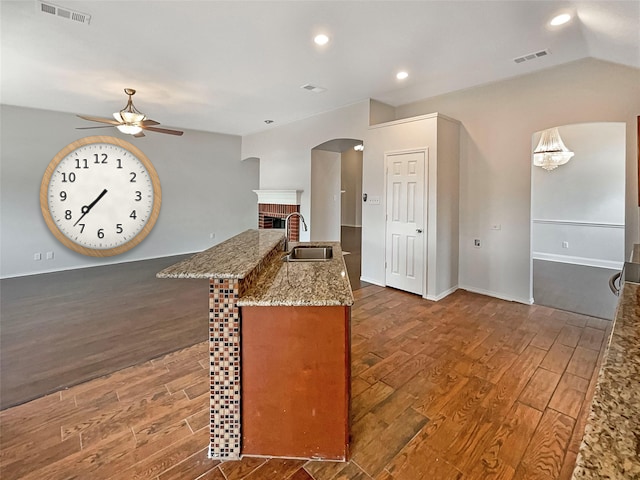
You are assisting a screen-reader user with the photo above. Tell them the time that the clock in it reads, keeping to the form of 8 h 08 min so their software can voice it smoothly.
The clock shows 7 h 37 min
